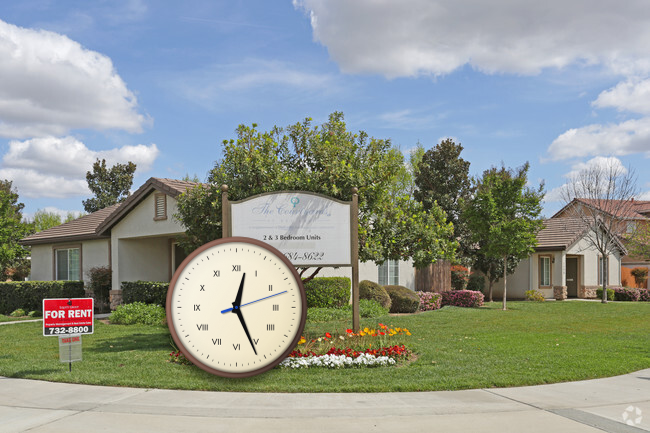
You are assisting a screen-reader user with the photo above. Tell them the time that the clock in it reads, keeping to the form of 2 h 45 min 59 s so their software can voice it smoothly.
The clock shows 12 h 26 min 12 s
